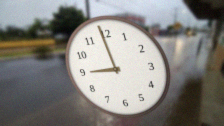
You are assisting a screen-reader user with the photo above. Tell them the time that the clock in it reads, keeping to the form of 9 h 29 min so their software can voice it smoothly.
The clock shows 8 h 59 min
